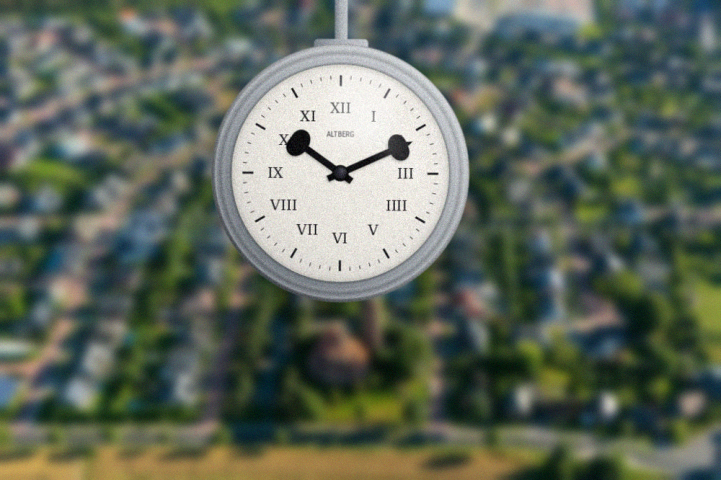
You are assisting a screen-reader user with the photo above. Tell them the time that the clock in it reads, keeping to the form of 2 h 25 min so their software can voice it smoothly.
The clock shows 10 h 11 min
